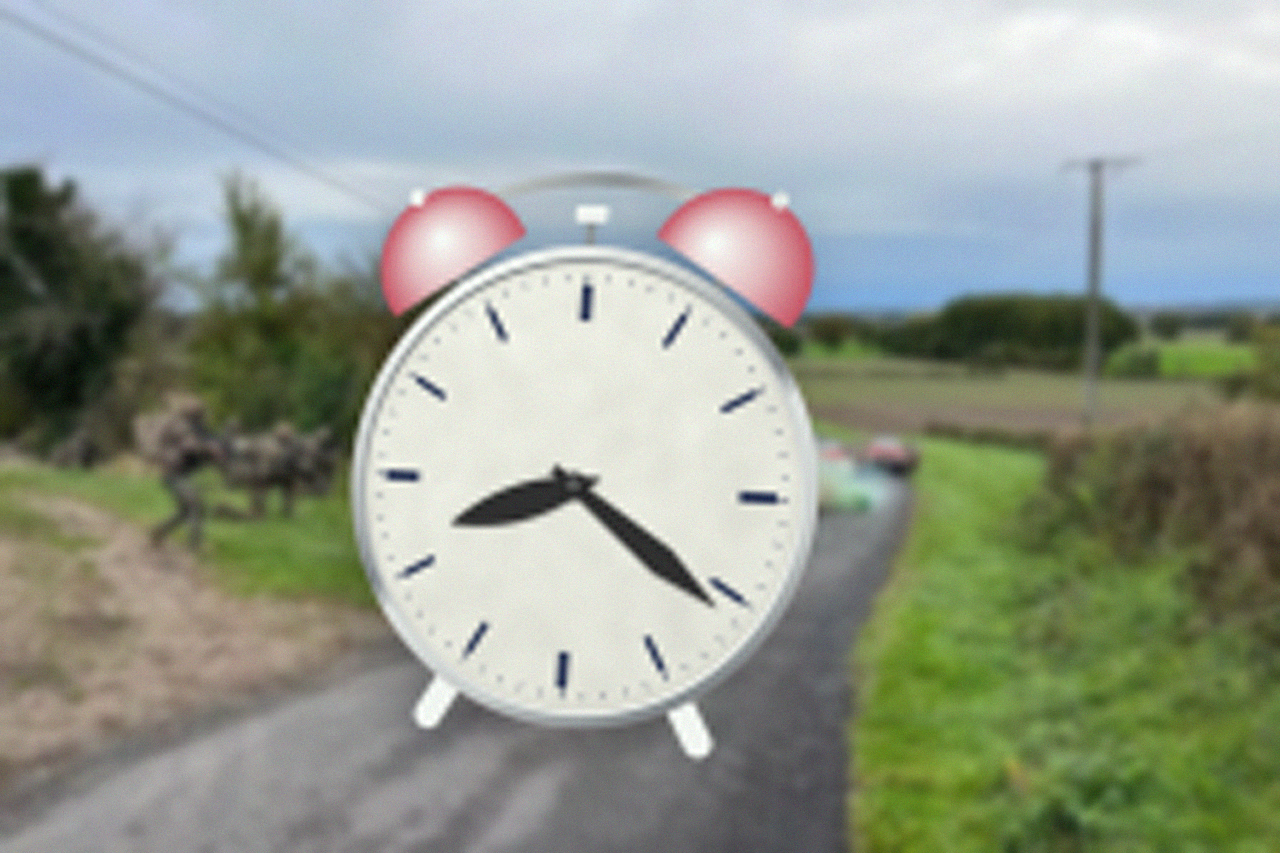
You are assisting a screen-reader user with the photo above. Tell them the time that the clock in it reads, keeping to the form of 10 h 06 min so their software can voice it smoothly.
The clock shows 8 h 21 min
